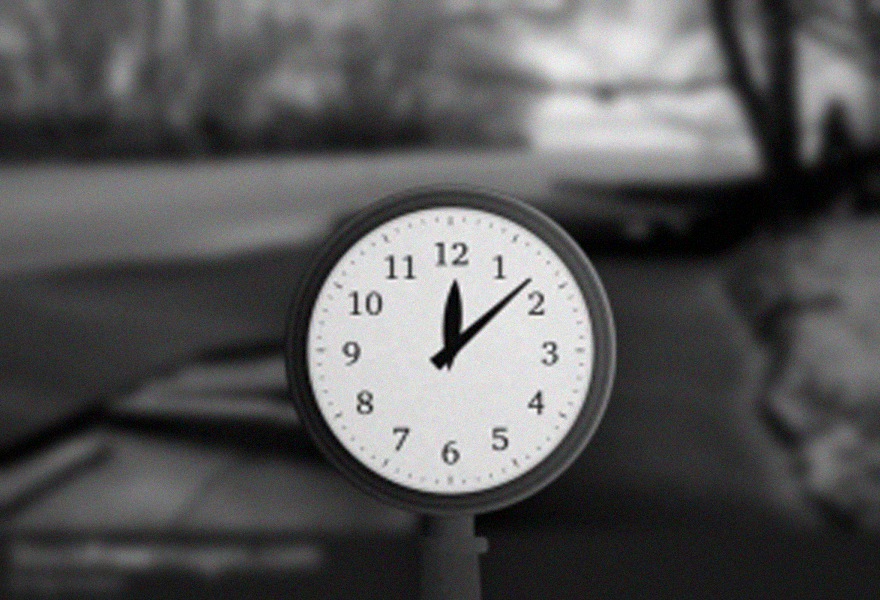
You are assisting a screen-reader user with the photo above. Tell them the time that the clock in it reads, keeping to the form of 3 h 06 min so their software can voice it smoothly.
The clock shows 12 h 08 min
